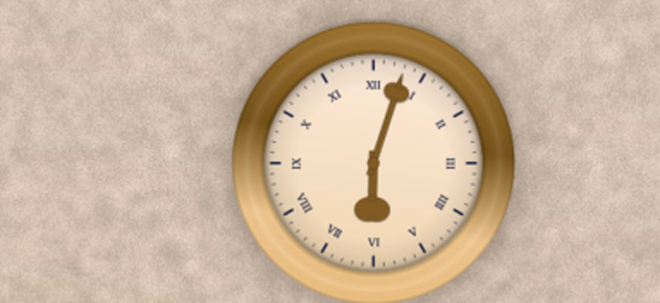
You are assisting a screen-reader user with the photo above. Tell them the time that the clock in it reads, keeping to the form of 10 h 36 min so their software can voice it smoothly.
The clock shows 6 h 03 min
